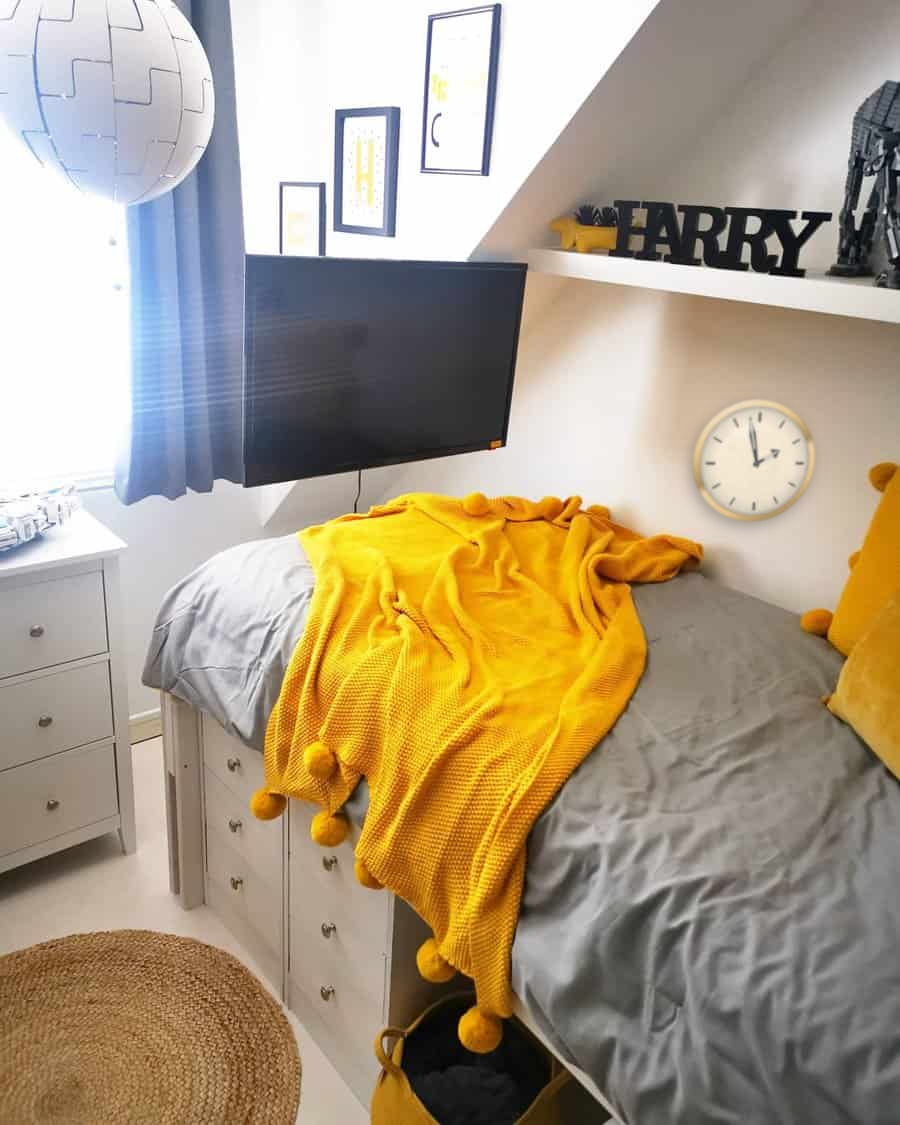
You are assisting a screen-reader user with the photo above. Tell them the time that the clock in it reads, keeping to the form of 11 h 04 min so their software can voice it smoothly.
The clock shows 1 h 58 min
